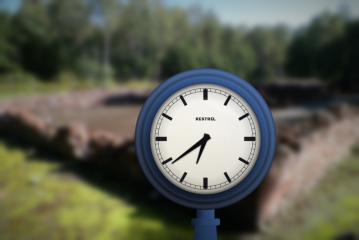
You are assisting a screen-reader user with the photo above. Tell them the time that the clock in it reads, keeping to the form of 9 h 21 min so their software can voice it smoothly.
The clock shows 6 h 39 min
